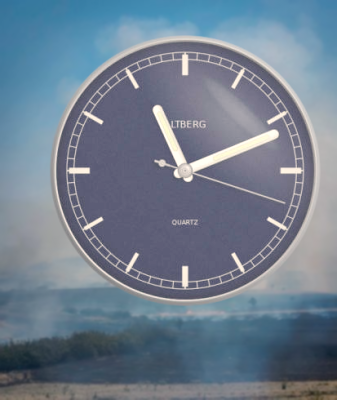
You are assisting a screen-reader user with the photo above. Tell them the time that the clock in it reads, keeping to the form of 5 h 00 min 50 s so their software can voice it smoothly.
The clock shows 11 h 11 min 18 s
